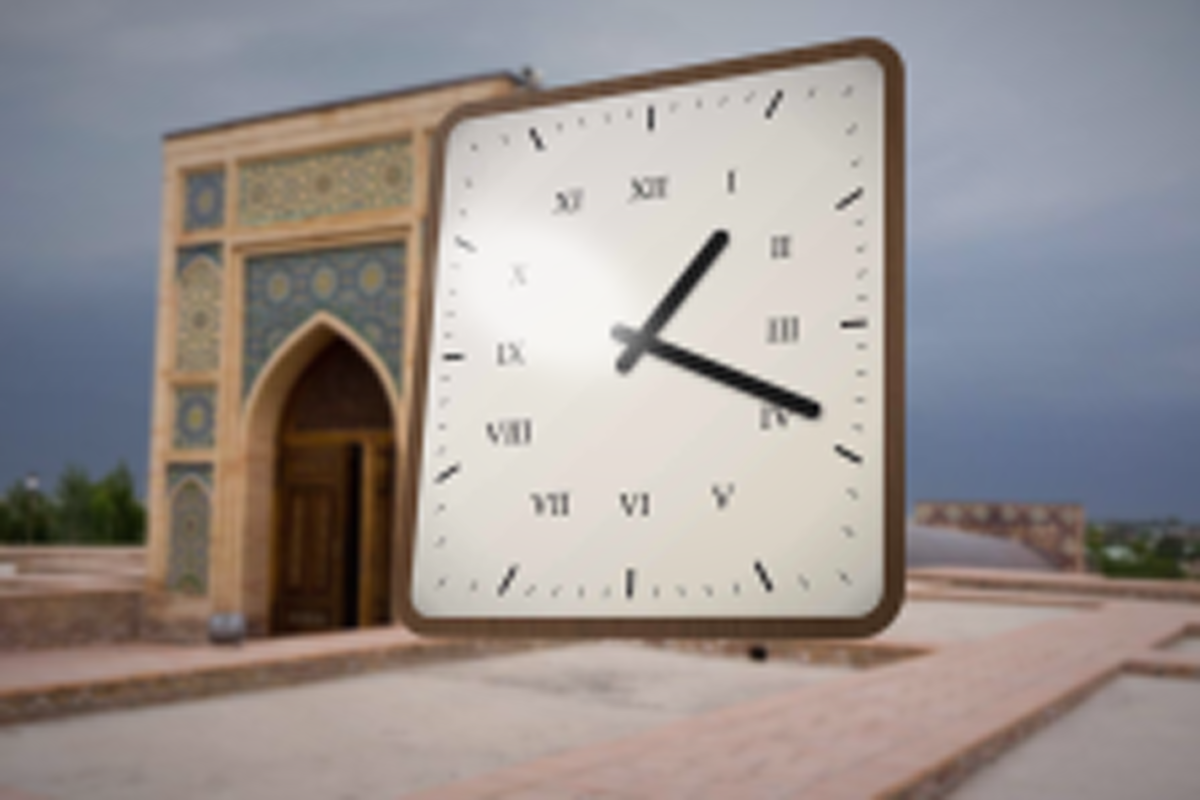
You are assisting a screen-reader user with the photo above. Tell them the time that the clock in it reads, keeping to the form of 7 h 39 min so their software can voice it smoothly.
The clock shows 1 h 19 min
